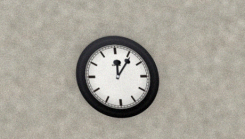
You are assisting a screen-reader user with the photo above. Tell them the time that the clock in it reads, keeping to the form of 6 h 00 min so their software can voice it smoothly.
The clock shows 12 h 06 min
